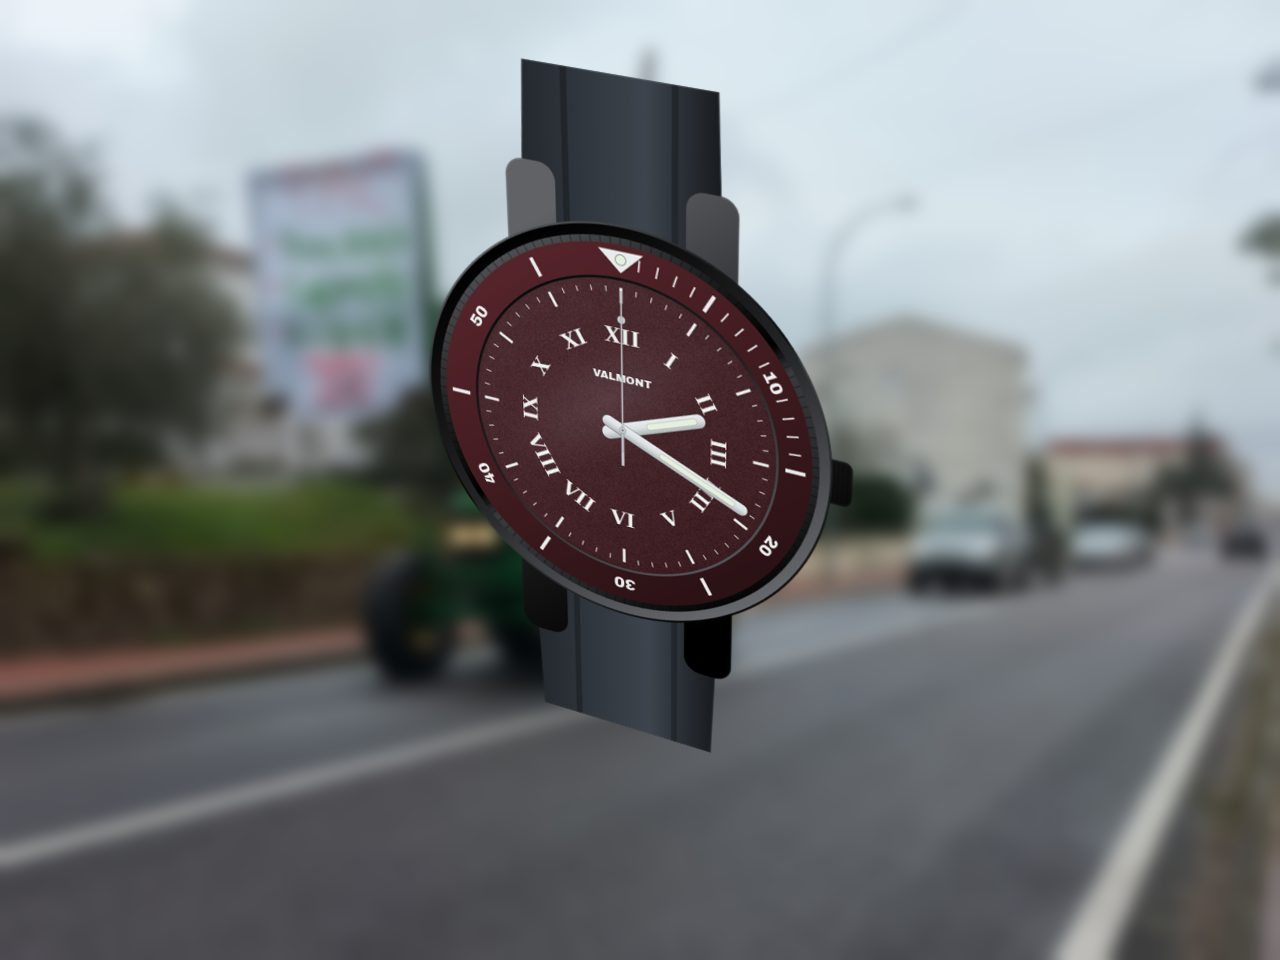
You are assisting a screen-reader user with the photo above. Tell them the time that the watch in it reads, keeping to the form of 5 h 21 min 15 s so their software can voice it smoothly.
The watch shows 2 h 19 min 00 s
